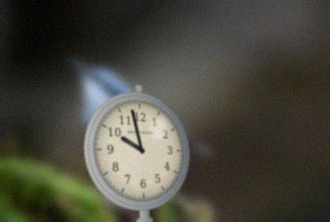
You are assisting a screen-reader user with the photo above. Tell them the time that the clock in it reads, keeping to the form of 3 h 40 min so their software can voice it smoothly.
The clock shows 9 h 58 min
